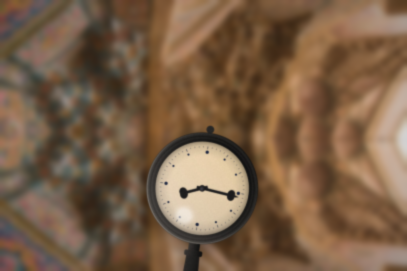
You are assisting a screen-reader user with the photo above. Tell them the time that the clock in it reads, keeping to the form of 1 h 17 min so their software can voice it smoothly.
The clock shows 8 h 16 min
